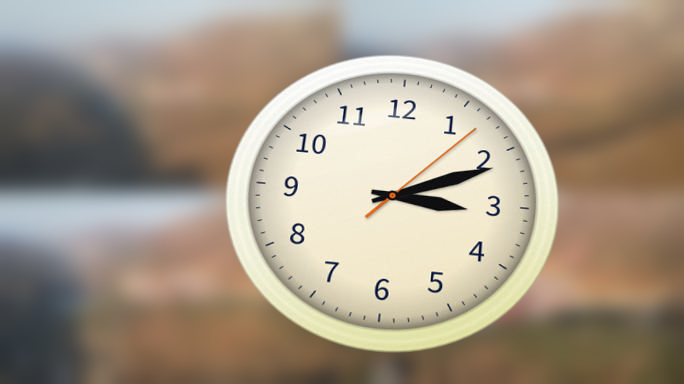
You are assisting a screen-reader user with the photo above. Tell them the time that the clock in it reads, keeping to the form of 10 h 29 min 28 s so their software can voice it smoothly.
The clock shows 3 h 11 min 07 s
